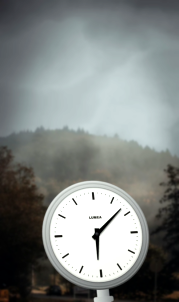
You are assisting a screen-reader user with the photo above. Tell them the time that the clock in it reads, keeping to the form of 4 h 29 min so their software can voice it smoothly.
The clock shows 6 h 08 min
